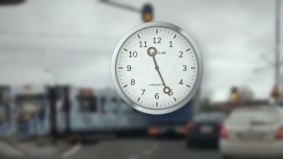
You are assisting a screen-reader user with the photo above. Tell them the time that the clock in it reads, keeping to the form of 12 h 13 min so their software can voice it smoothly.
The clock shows 11 h 26 min
